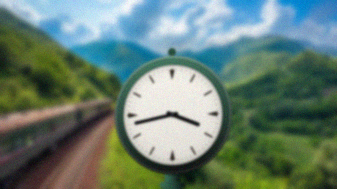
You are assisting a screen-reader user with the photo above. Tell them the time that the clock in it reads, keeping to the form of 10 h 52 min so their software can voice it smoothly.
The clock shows 3 h 43 min
